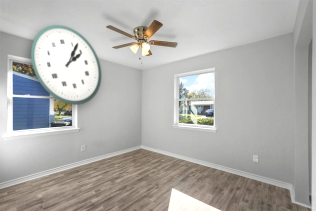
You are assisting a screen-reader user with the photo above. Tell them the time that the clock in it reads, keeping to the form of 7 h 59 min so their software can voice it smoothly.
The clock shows 2 h 07 min
